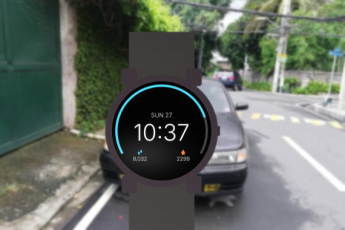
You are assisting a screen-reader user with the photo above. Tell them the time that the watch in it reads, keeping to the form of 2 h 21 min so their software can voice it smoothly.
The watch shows 10 h 37 min
